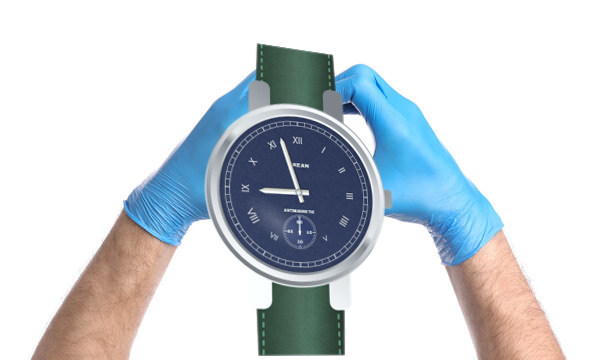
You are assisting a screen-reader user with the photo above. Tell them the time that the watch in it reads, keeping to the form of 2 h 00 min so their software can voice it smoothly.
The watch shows 8 h 57 min
